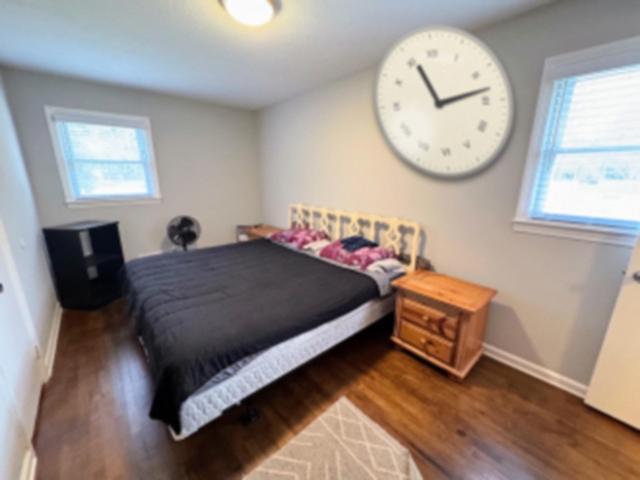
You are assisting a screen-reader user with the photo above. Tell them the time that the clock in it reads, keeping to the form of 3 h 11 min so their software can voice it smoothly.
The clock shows 11 h 13 min
